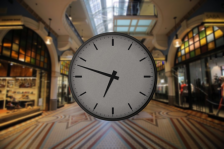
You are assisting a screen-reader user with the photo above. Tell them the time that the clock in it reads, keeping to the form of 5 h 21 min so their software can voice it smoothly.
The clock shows 6 h 48 min
